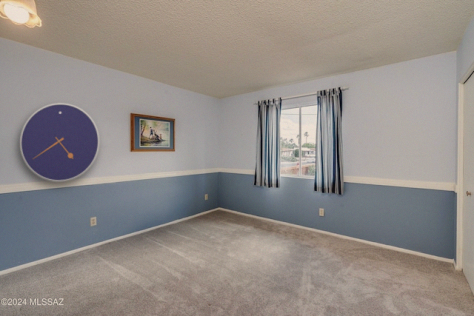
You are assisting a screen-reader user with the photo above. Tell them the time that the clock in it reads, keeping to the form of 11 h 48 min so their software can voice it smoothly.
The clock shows 4 h 39 min
